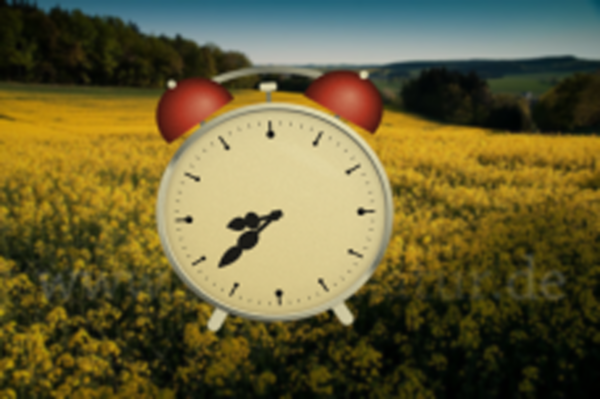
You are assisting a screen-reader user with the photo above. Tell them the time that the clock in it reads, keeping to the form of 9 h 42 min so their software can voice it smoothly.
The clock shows 8 h 38 min
